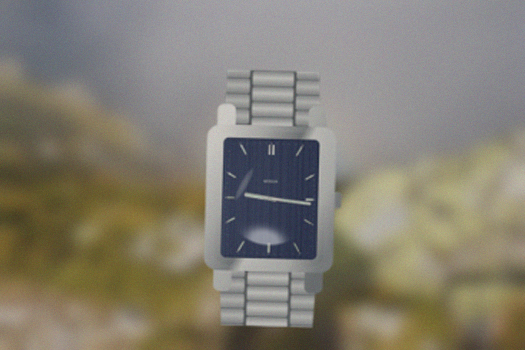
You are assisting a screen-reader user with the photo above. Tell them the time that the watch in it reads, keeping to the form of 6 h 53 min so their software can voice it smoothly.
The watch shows 9 h 16 min
